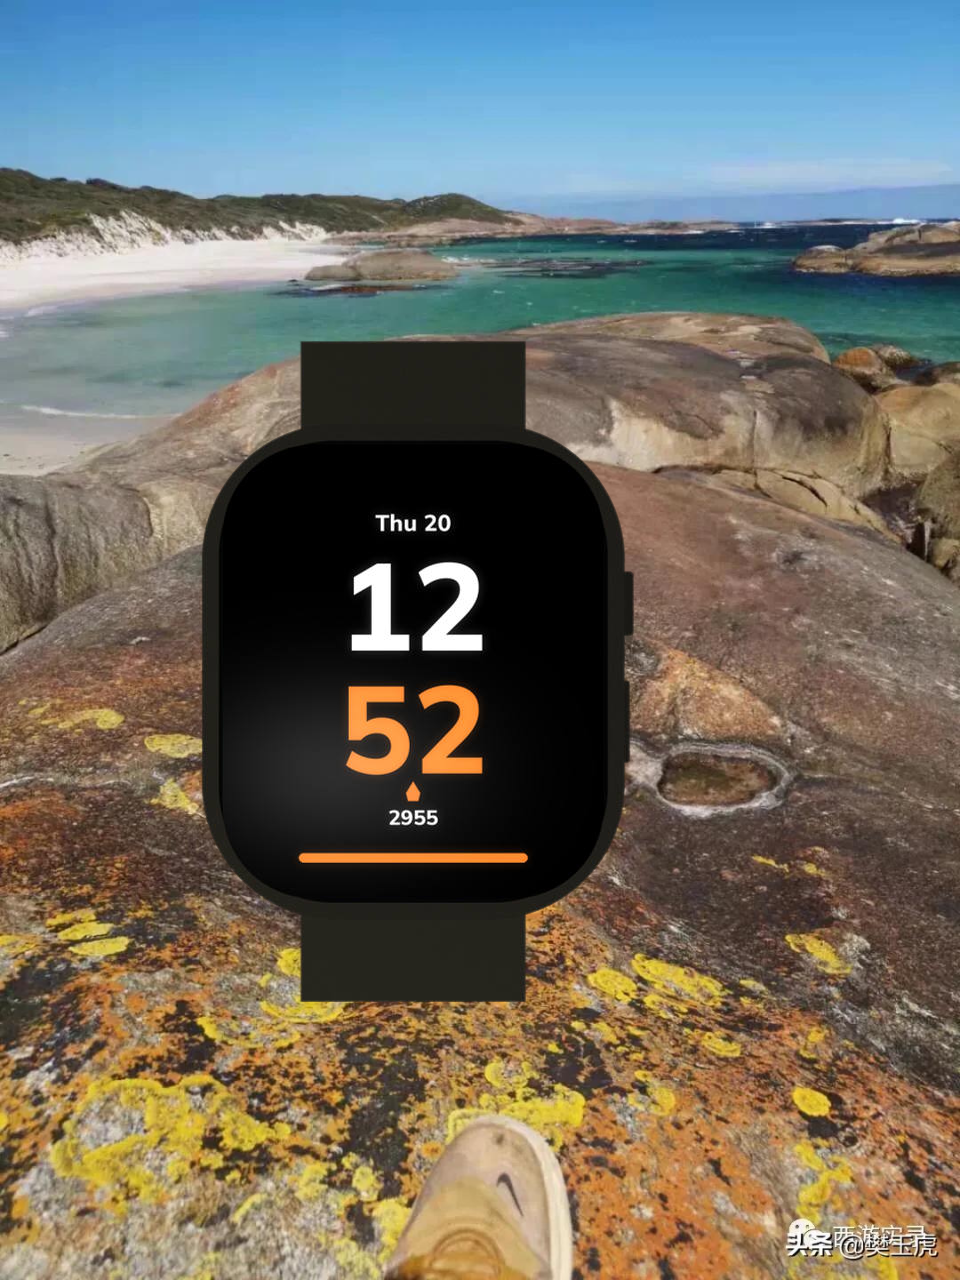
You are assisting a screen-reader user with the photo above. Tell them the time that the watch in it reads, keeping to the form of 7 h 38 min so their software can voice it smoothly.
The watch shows 12 h 52 min
